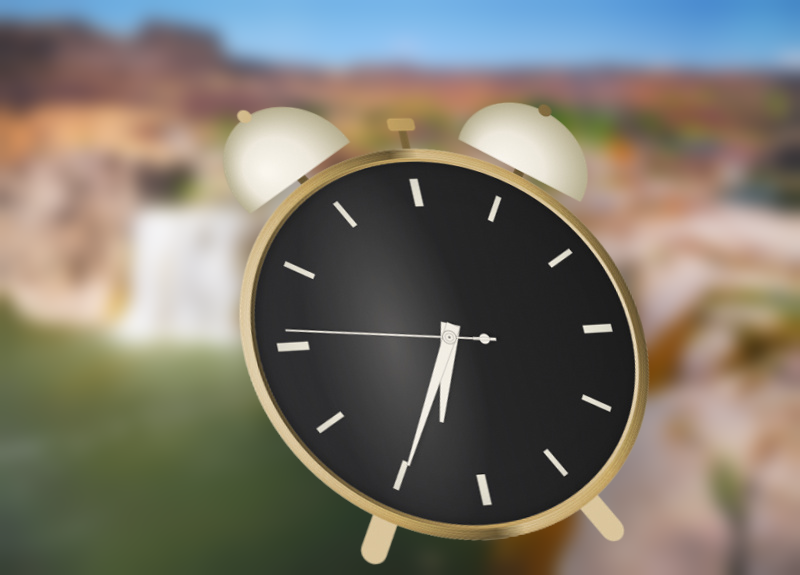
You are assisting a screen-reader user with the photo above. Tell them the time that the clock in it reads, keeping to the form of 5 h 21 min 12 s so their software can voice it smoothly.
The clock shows 6 h 34 min 46 s
